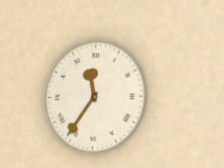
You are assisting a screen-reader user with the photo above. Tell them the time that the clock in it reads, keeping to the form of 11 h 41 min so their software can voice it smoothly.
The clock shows 11 h 36 min
